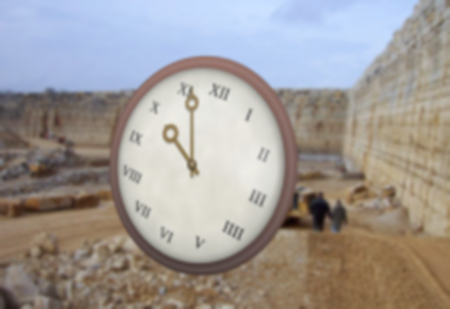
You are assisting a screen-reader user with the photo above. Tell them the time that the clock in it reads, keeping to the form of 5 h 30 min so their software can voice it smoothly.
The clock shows 9 h 56 min
